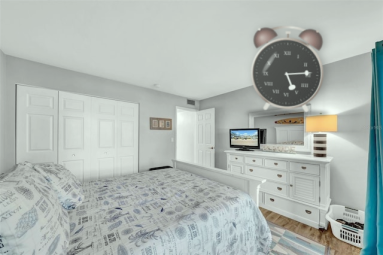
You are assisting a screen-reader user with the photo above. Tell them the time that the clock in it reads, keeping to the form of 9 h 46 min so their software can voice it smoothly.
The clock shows 5 h 14 min
